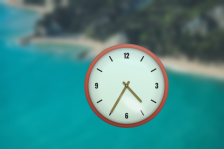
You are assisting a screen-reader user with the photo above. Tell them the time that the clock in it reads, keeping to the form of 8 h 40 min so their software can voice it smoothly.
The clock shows 4 h 35 min
